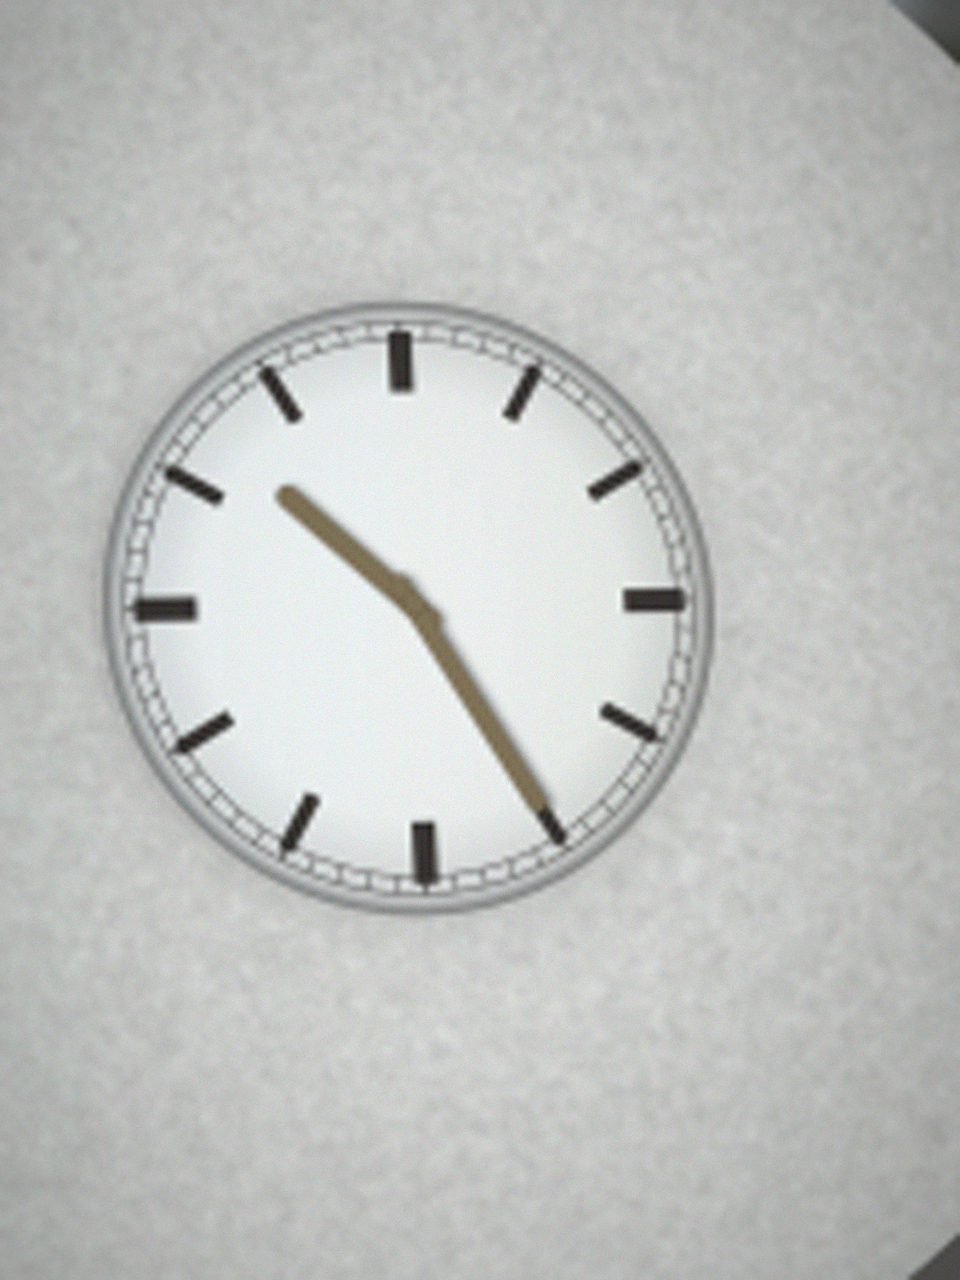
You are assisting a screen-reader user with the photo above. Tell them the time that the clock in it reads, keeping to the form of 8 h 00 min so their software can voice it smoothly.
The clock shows 10 h 25 min
